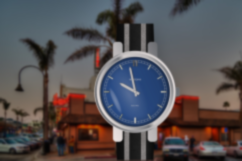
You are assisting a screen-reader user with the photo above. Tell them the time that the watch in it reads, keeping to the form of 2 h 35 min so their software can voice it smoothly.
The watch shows 9 h 58 min
